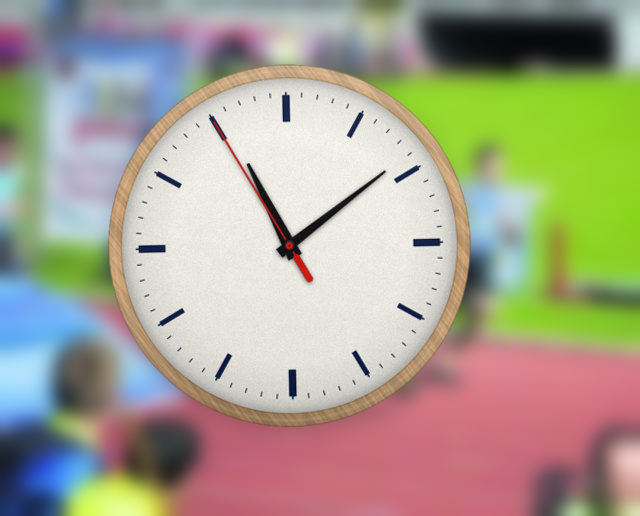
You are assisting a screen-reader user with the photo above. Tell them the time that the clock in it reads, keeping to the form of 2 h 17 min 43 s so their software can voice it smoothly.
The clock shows 11 h 08 min 55 s
